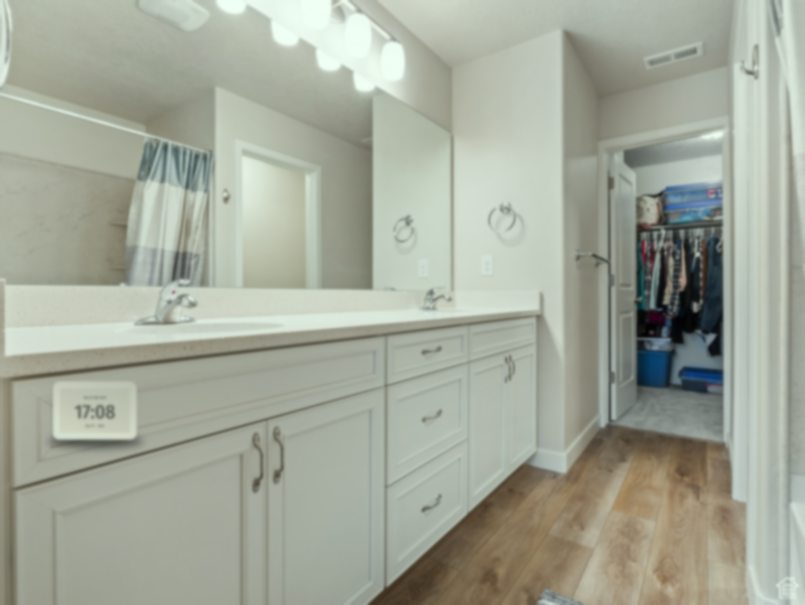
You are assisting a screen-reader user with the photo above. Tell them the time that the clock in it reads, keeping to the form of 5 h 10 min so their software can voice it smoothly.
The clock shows 17 h 08 min
